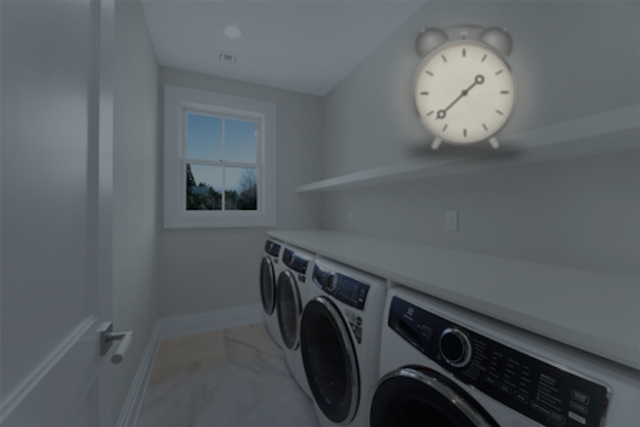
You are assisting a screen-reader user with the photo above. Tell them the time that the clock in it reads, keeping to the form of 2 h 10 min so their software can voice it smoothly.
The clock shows 1 h 38 min
